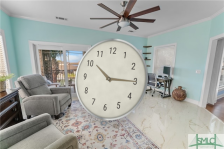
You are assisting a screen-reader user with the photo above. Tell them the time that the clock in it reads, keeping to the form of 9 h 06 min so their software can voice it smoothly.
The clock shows 10 h 15 min
